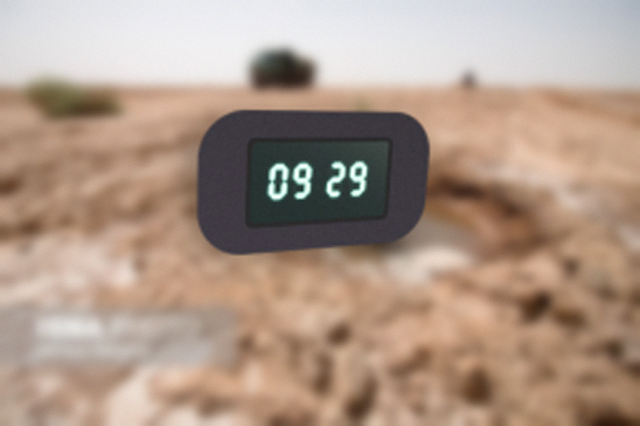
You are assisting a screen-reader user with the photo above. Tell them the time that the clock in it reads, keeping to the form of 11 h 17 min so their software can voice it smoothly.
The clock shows 9 h 29 min
